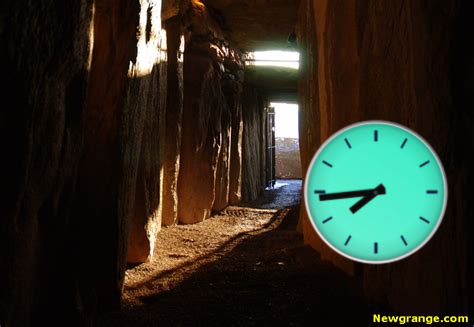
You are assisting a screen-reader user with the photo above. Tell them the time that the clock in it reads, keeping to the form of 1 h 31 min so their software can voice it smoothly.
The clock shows 7 h 44 min
